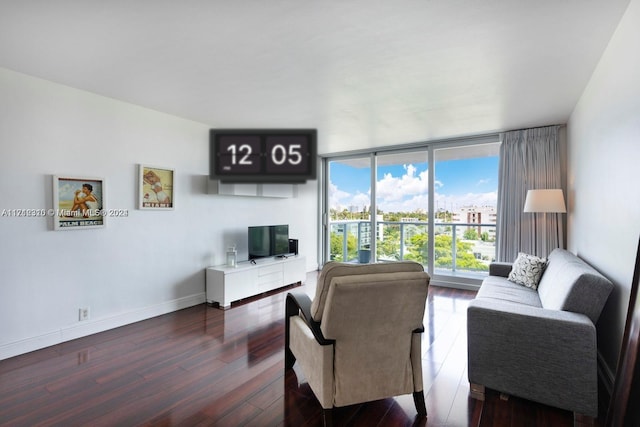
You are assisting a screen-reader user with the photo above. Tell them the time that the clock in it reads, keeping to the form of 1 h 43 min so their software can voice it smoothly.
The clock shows 12 h 05 min
